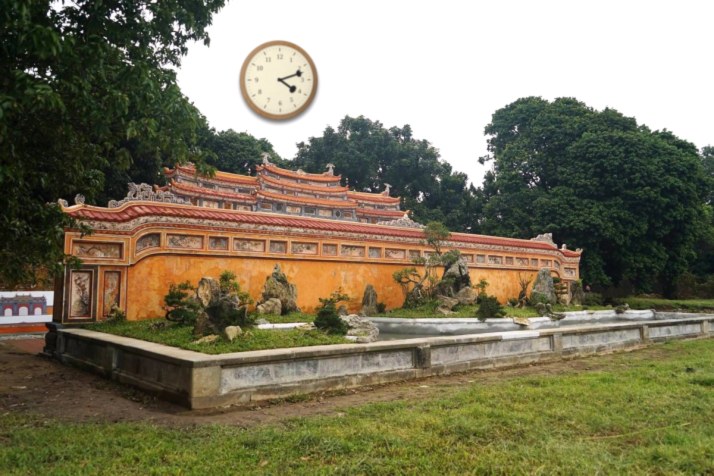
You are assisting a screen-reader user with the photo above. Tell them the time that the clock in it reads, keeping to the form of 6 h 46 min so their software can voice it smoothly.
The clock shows 4 h 12 min
